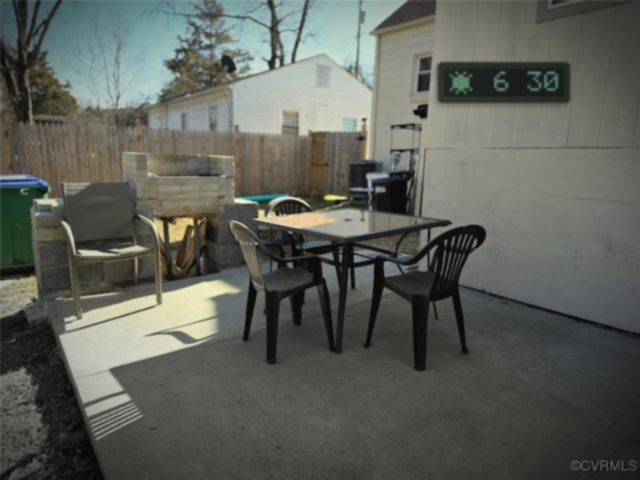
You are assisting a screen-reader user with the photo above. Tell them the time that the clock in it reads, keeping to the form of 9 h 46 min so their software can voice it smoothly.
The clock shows 6 h 30 min
